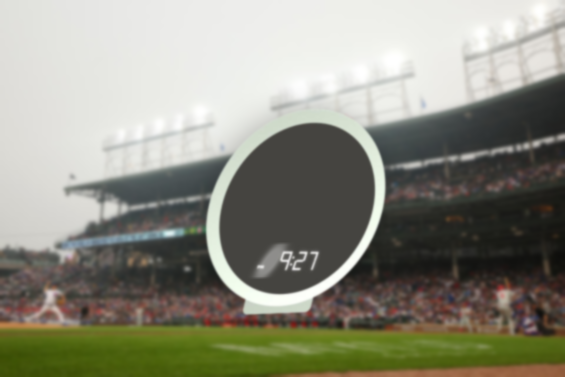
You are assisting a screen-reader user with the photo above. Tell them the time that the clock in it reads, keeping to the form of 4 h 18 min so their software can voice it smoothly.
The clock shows 9 h 27 min
